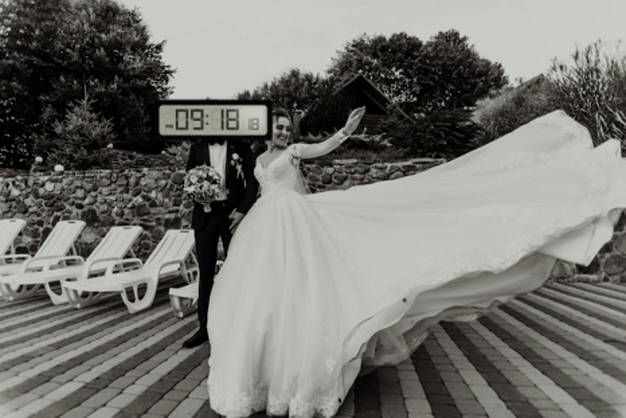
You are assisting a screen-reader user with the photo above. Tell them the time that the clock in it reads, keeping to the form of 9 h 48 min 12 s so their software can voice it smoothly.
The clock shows 9 h 18 min 18 s
